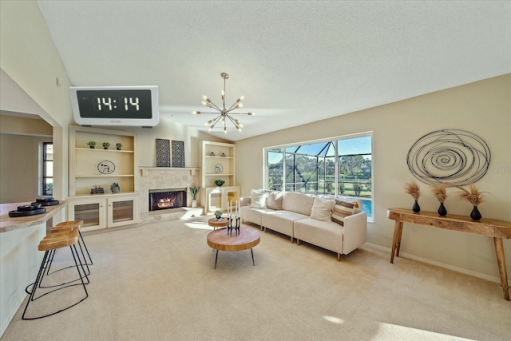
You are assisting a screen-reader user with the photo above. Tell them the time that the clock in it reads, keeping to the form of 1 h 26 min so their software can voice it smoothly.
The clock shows 14 h 14 min
